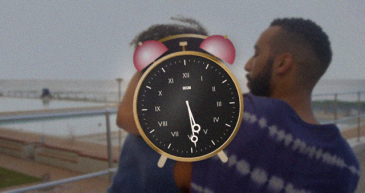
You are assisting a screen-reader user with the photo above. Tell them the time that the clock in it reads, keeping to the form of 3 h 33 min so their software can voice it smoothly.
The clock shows 5 h 29 min
